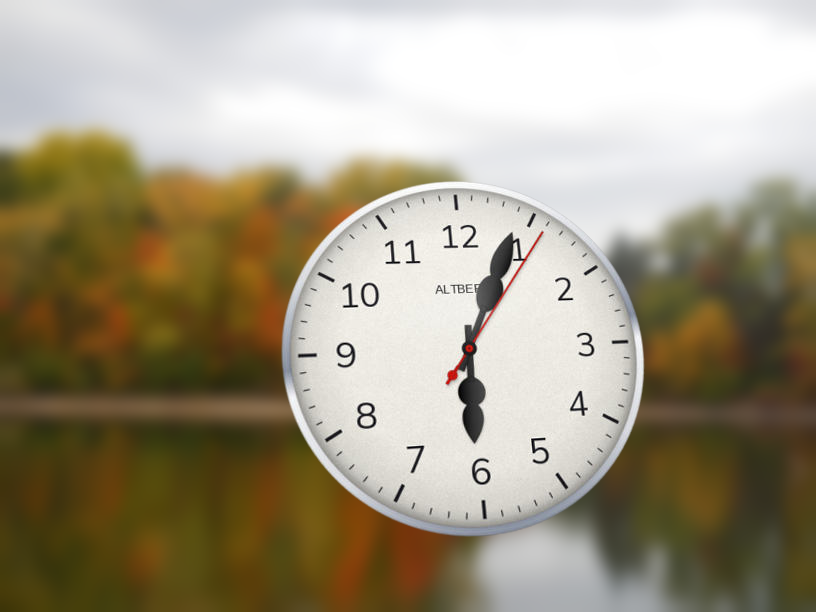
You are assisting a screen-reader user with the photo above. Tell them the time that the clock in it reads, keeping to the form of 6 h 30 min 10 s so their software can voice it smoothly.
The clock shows 6 h 04 min 06 s
